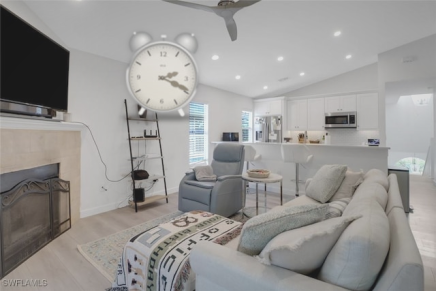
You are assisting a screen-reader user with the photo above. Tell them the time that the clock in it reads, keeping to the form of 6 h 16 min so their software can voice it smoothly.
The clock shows 2 h 19 min
